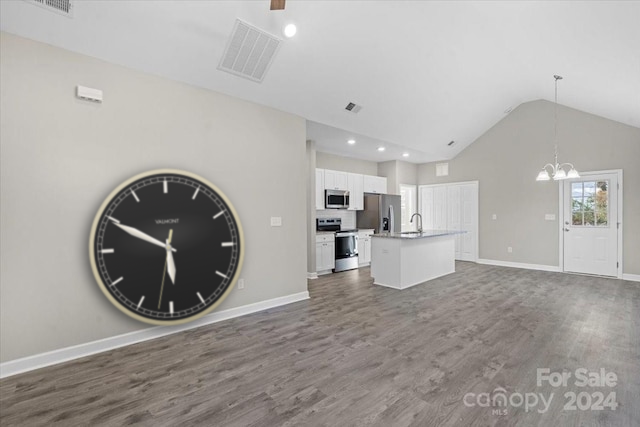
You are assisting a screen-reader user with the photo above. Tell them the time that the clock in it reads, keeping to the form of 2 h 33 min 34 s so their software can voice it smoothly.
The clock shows 5 h 49 min 32 s
